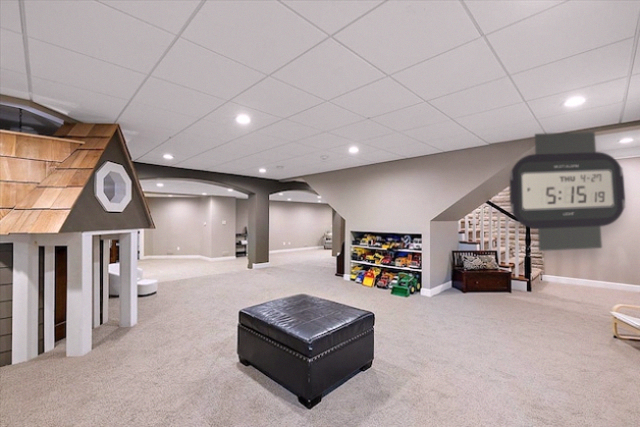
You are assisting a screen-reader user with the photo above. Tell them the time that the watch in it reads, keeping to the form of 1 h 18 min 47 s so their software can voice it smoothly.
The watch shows 5 h 15 min 19 s
